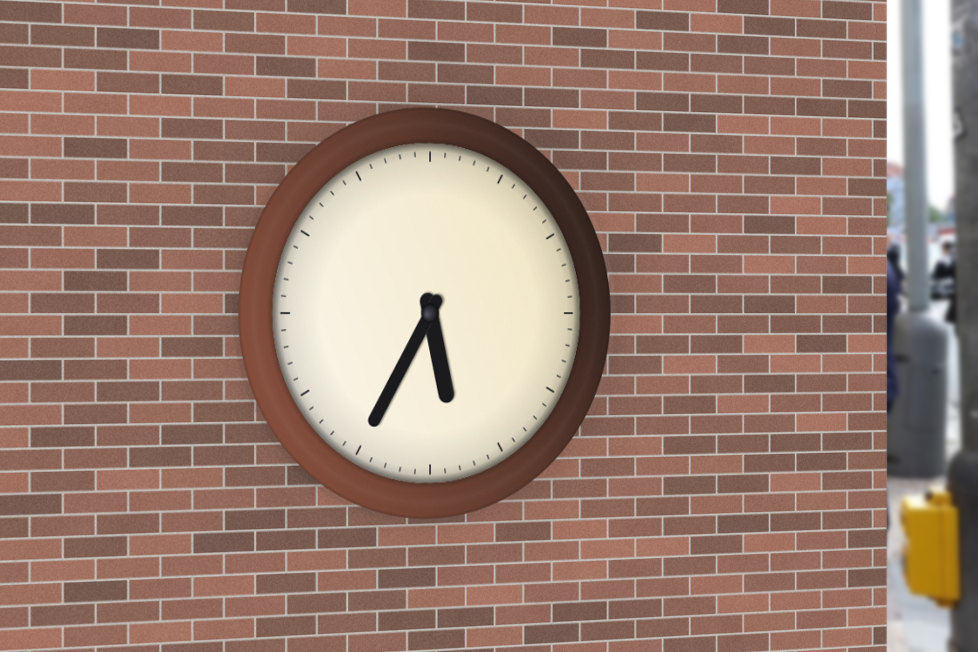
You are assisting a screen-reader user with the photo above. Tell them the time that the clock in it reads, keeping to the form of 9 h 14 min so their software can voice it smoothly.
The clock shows 5 h 35 min
